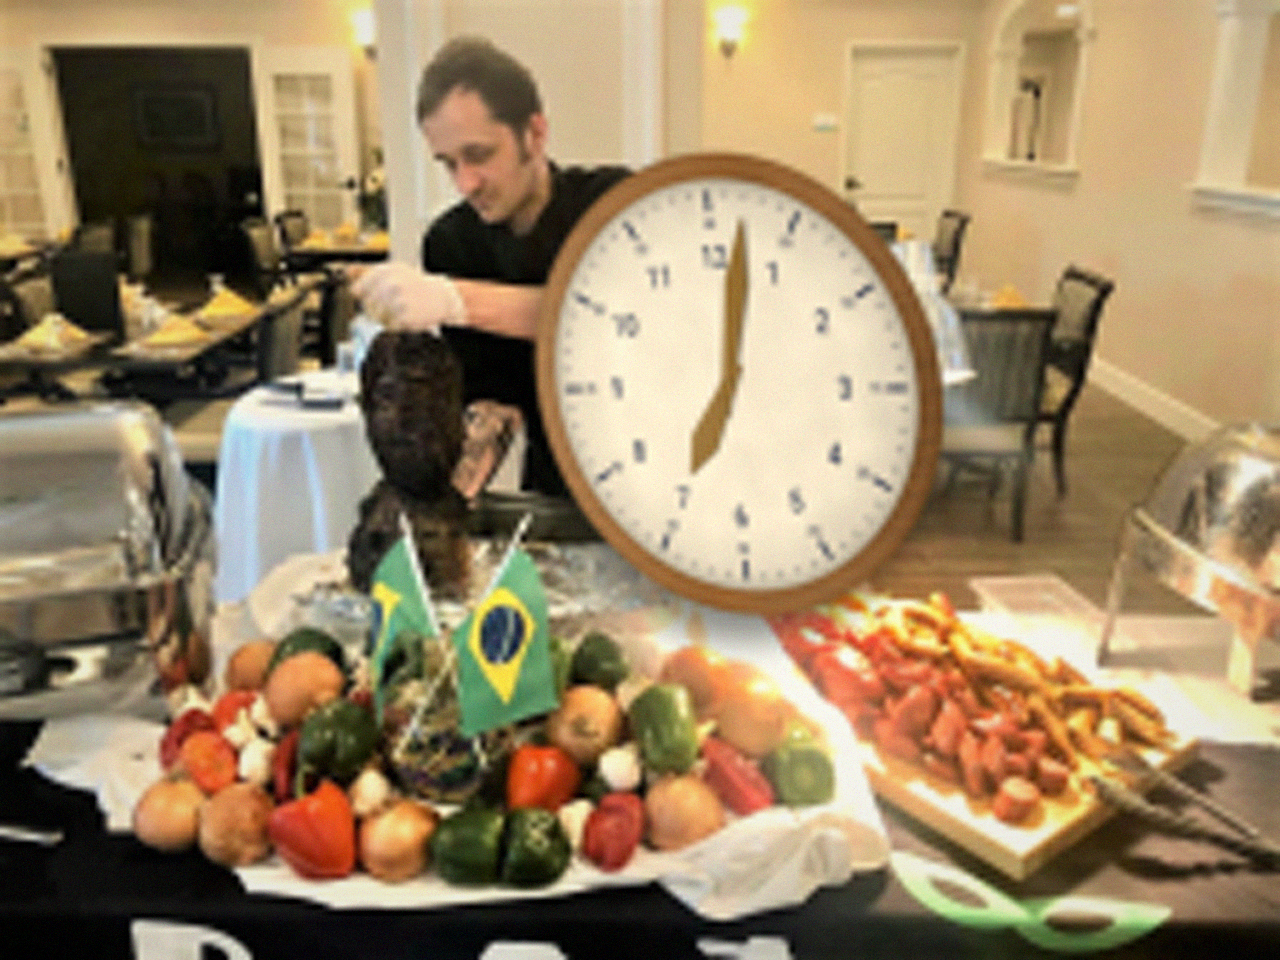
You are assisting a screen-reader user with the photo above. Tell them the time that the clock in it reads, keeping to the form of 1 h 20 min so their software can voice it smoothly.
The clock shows 7 h 02 min
